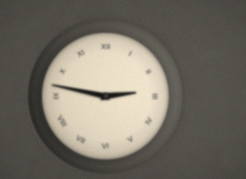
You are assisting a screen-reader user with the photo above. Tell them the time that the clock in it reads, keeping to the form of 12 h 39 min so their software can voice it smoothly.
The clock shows 2 h 47 min
